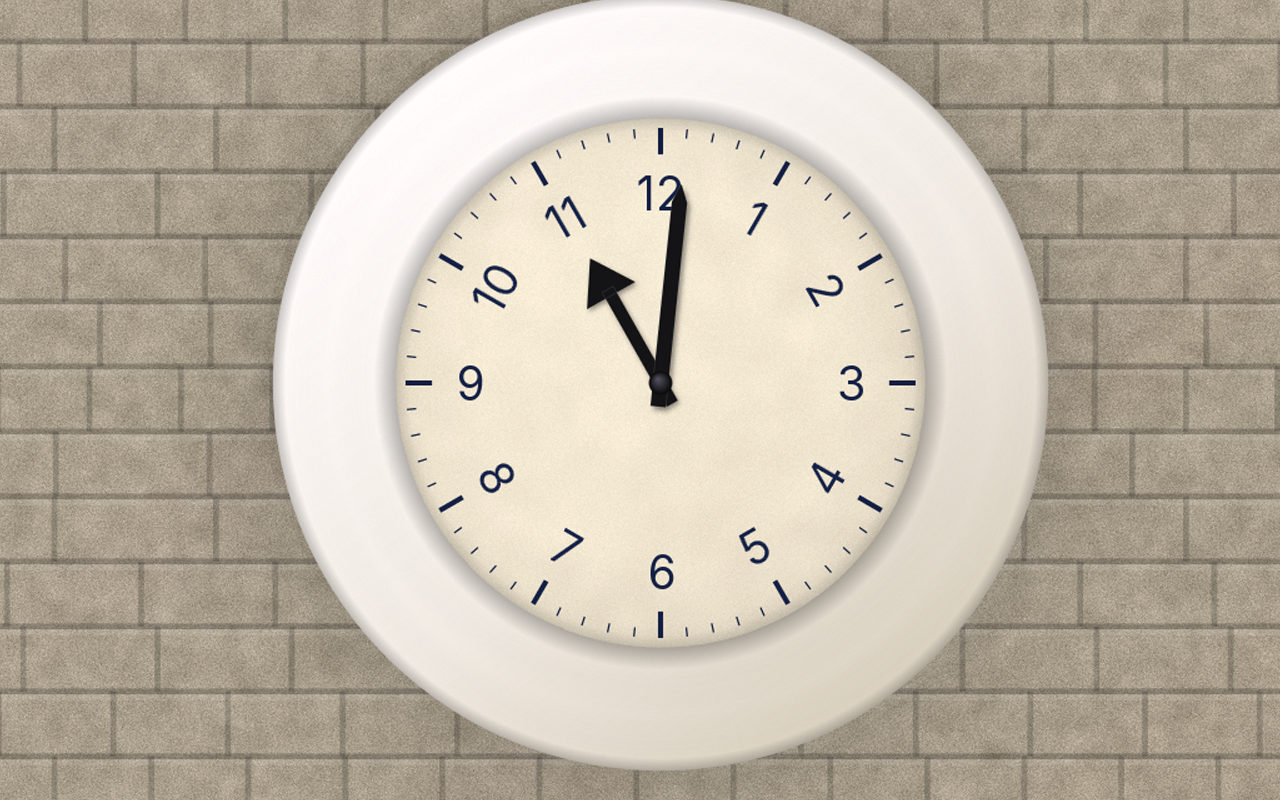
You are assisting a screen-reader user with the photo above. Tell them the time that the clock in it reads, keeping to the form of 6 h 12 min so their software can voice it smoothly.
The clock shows 11 h 01 min
